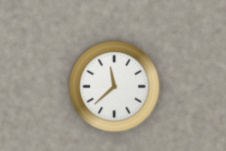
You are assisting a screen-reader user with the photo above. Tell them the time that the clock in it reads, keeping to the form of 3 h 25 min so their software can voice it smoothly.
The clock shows 11 h 38 min
